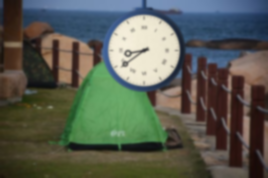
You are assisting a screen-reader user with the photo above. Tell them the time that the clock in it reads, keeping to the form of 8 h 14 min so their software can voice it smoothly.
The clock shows 8 h 39 min
